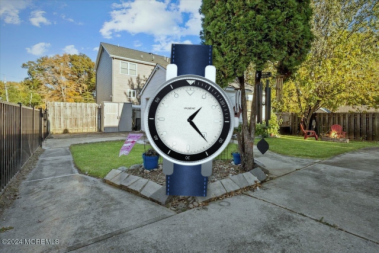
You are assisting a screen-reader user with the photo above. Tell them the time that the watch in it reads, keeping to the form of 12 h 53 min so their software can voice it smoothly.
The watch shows 1 h 23 min
